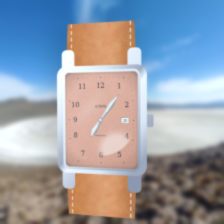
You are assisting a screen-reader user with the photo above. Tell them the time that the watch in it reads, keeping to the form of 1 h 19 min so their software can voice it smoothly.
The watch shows 7 h 06 min
